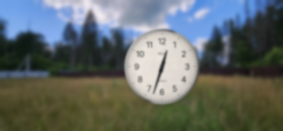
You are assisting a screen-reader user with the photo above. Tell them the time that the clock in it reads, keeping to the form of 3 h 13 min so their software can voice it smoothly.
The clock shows 12 h 33 min
